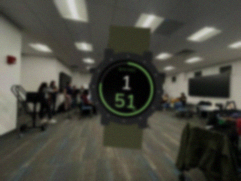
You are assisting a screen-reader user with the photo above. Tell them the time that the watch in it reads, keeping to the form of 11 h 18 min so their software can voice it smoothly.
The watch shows 1 h 51 min
